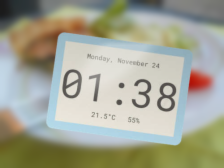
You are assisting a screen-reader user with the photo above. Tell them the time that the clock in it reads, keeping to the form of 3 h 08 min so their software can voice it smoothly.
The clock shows 1 h 38 min
